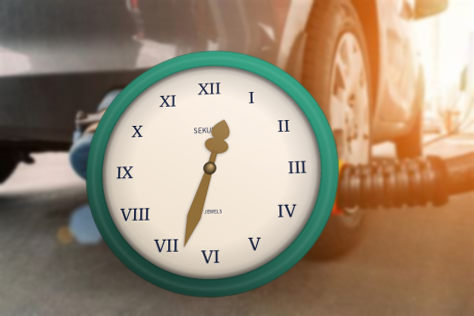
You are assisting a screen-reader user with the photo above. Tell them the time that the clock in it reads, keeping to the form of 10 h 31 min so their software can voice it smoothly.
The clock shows 12 h 33 min
